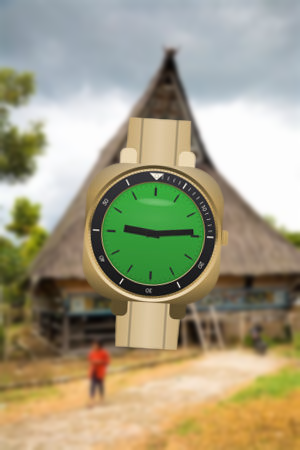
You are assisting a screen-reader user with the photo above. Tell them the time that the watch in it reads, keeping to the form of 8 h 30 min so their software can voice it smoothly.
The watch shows 9 h 14 min
